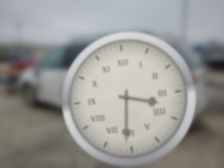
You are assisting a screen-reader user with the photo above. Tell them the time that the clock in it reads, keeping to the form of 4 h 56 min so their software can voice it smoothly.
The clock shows 3 h 31 min
